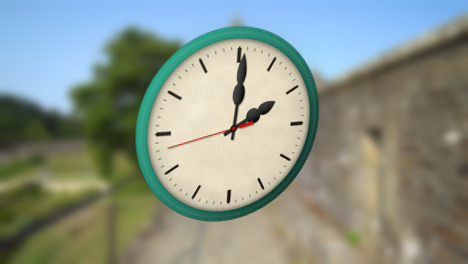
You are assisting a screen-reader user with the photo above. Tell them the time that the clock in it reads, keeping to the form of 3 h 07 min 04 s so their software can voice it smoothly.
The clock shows 2 h 00 min 43 s
